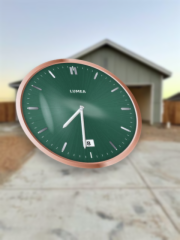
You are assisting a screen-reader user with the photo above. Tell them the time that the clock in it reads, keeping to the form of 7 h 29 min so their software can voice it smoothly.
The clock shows 7 h 31 min
